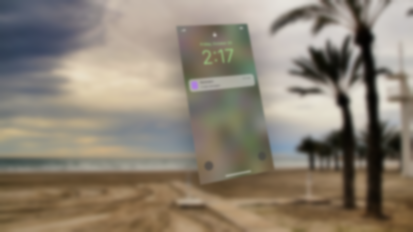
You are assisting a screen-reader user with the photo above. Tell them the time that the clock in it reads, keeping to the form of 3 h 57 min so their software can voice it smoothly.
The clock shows 2 h 17 min
